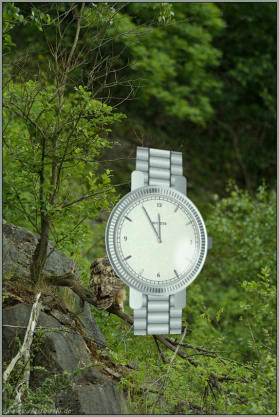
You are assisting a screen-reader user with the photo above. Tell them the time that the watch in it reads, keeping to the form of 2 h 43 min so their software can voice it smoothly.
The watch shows 11 h 55 min
